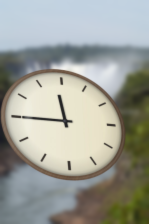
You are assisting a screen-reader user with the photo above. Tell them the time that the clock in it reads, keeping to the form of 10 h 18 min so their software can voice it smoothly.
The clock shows 11 h 45 min
